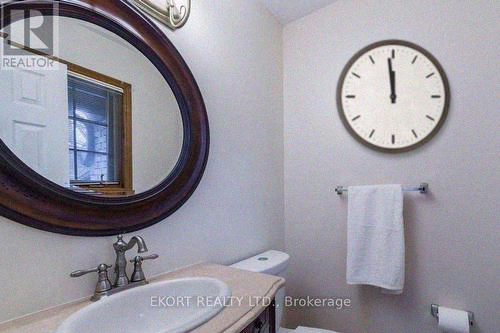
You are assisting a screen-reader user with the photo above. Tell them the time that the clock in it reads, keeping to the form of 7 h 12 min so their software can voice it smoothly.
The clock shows 11 h 59 min
